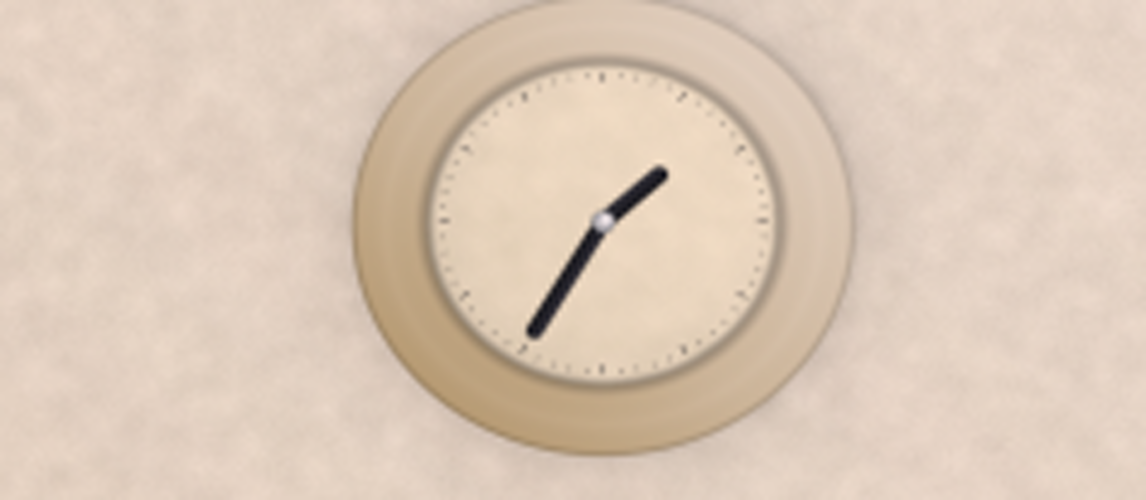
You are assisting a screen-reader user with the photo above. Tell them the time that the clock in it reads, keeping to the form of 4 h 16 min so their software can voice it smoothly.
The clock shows 1 h 35 min
